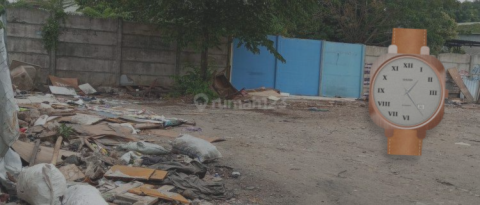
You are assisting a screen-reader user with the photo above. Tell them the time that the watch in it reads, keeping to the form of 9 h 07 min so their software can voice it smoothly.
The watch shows 1 h 24 min
